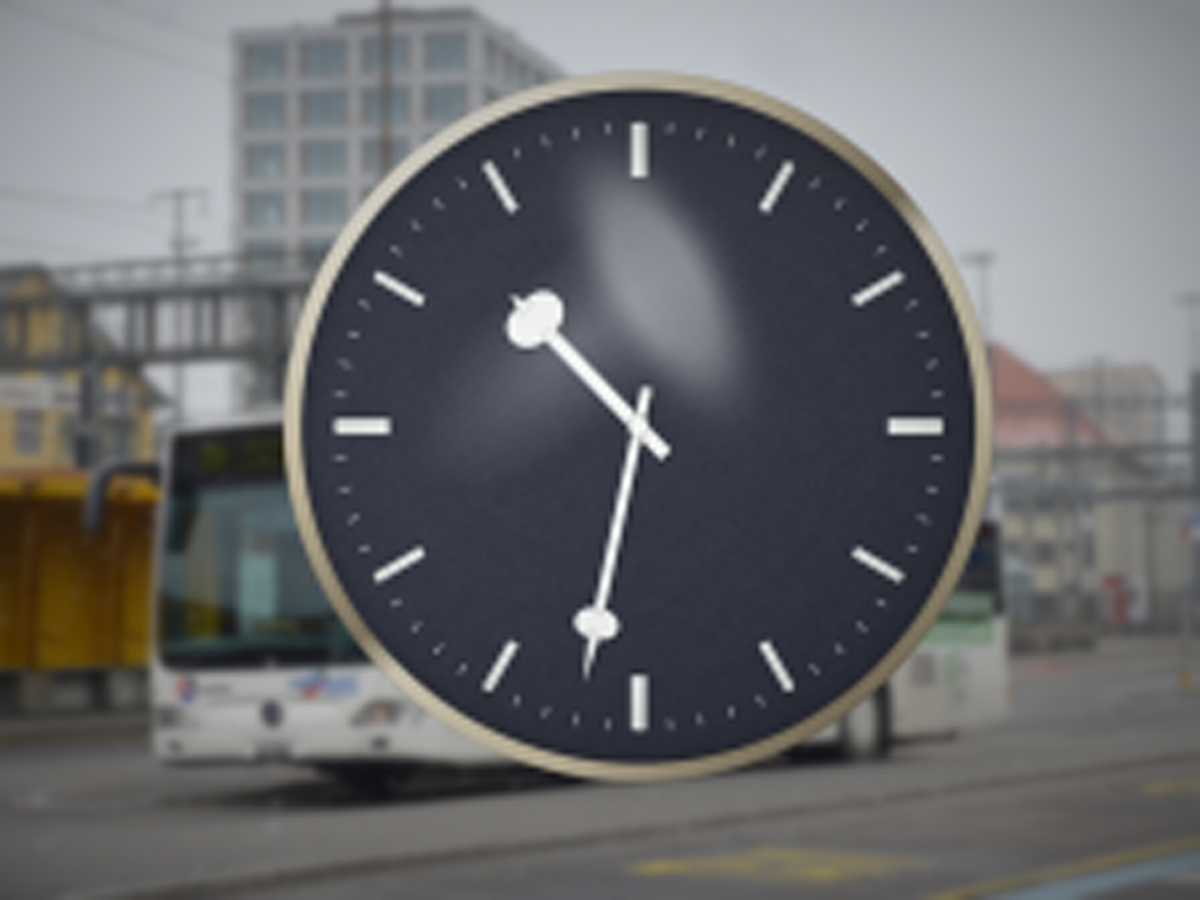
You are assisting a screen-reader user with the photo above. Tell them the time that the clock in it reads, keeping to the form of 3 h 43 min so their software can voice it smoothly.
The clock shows 10 h 32 min
